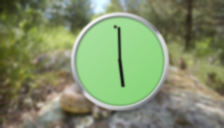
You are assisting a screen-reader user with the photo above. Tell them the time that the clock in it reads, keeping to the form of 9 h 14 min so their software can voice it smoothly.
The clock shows 6 h 01 min
